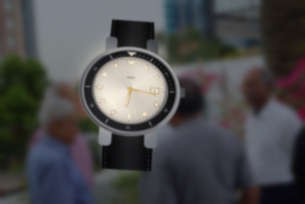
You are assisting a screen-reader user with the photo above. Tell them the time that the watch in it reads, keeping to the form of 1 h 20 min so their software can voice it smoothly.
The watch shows 6 h 17 min
